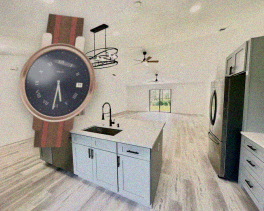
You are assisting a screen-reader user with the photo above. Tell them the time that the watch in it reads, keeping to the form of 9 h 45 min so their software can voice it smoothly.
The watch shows 5 h 31 min
